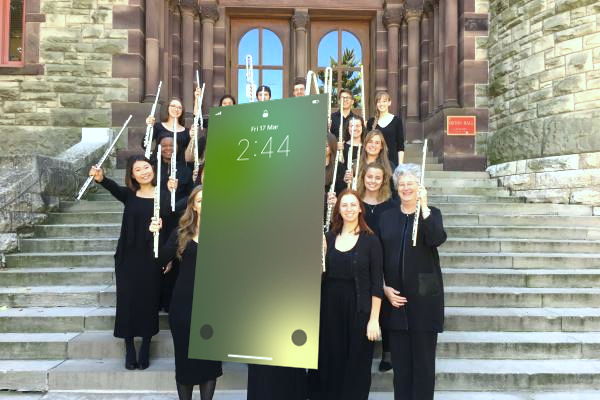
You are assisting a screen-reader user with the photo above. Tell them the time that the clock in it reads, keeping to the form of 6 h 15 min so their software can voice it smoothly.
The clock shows 2 h 44 min
